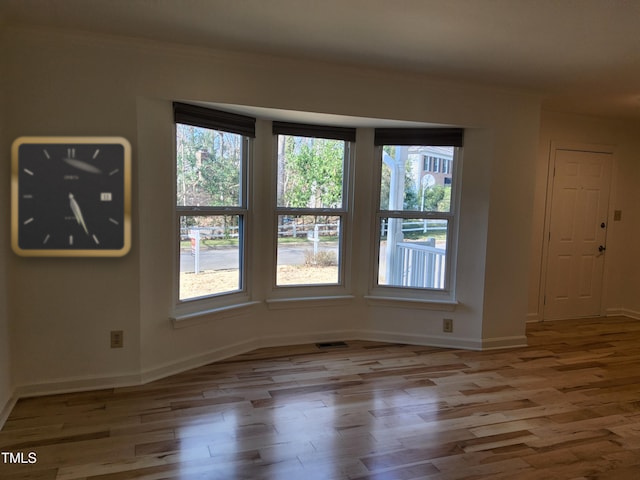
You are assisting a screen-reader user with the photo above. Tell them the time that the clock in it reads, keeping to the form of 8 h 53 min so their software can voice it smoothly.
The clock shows 5 h 26 min
